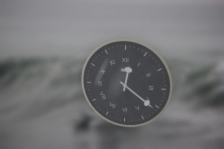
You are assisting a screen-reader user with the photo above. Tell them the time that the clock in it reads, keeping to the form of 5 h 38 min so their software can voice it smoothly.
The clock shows 12 h 21 min
